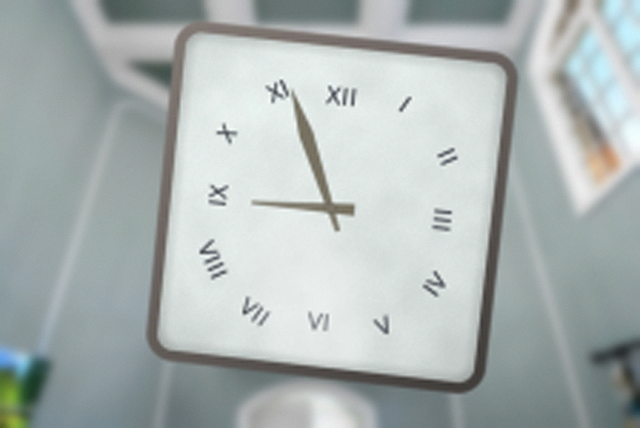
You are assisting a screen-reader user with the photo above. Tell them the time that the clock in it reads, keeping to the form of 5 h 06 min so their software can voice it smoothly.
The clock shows 8 h 56 min
